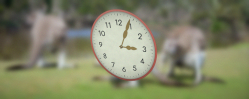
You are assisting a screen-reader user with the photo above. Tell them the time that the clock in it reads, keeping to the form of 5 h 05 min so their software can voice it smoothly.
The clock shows 3 h 04 min
